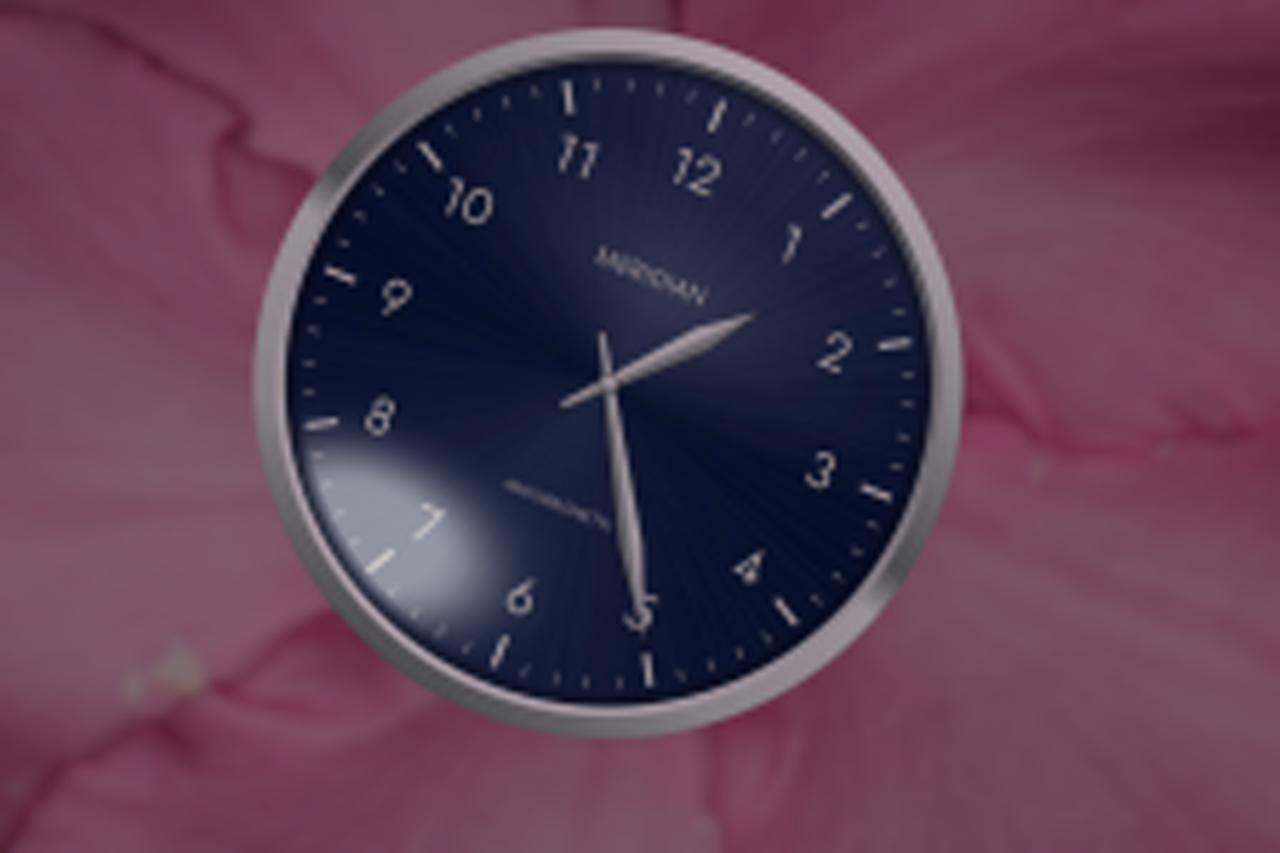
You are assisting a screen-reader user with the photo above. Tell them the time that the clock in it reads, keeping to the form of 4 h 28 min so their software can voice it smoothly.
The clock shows 1 h 25 min
